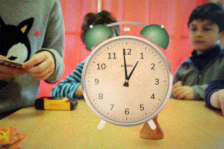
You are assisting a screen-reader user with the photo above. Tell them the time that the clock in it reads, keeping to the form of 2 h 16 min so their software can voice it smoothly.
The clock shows 12 h 59 min
